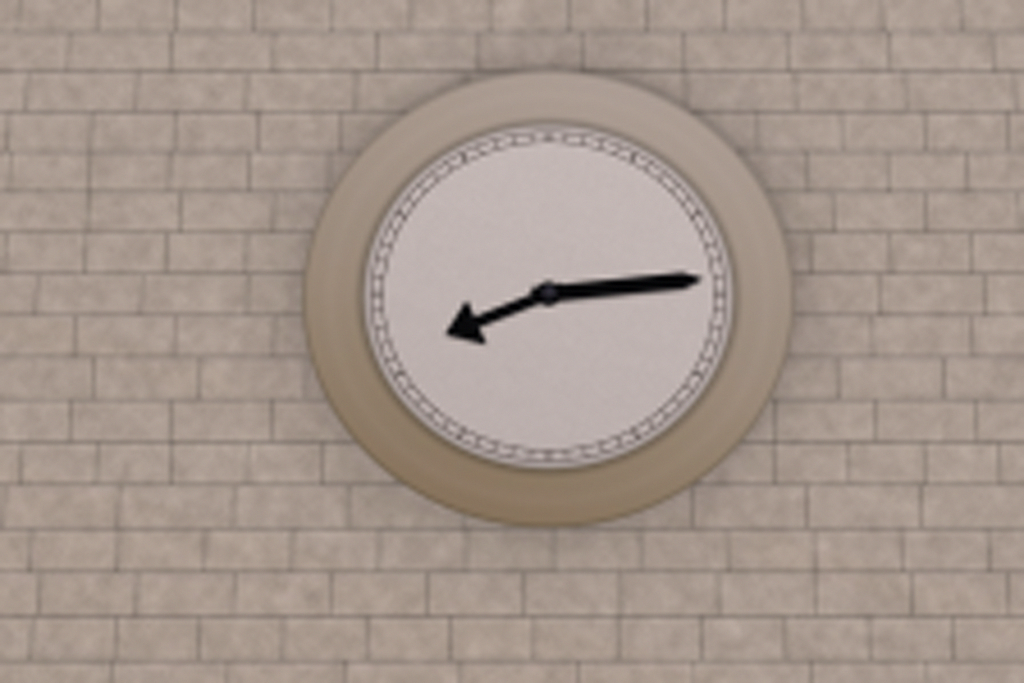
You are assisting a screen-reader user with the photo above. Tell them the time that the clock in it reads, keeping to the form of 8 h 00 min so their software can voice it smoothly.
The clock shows 8 h 14 min
